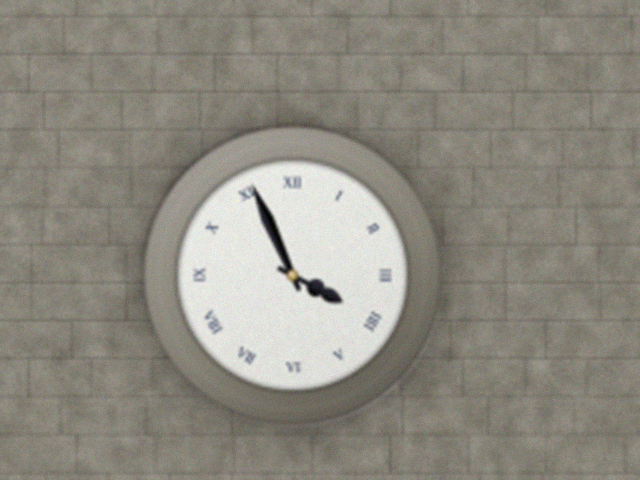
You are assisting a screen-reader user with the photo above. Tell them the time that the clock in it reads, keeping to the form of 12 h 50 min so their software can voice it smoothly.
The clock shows 3 h 56 min
